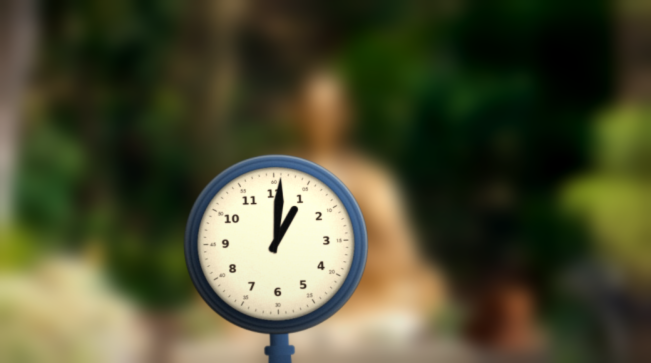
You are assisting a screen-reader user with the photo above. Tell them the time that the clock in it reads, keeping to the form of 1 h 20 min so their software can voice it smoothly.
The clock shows 1 h 01 min
